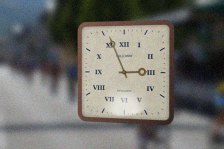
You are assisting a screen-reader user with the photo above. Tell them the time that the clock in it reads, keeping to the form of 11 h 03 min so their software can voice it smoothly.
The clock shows 2 h 56 min
